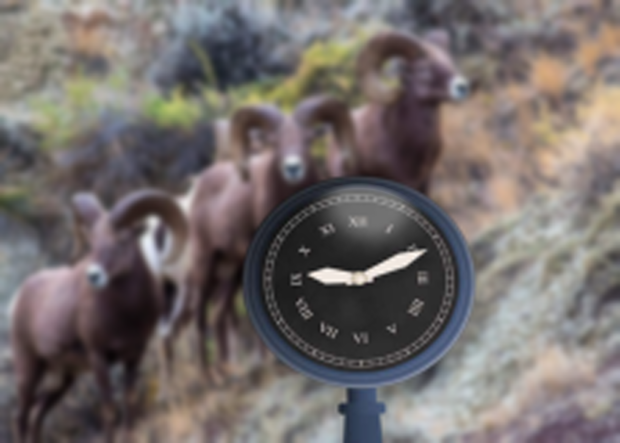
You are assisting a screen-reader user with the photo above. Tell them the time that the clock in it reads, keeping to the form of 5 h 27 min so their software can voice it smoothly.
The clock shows 9 h 11 min
